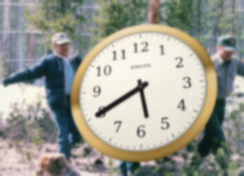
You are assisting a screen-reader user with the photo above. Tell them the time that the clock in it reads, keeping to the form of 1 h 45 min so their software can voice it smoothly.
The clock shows 5 h 40 min
